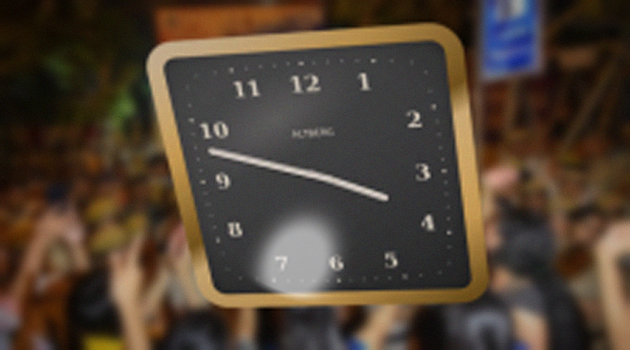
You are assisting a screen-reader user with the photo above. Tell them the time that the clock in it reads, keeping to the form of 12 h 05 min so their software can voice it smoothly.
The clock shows 3 h 48 min
